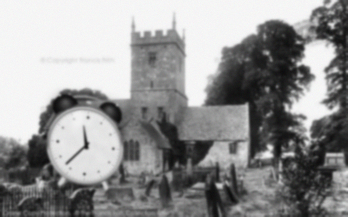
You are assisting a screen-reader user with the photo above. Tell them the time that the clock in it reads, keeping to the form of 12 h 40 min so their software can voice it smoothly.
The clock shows 11 h 37 min
